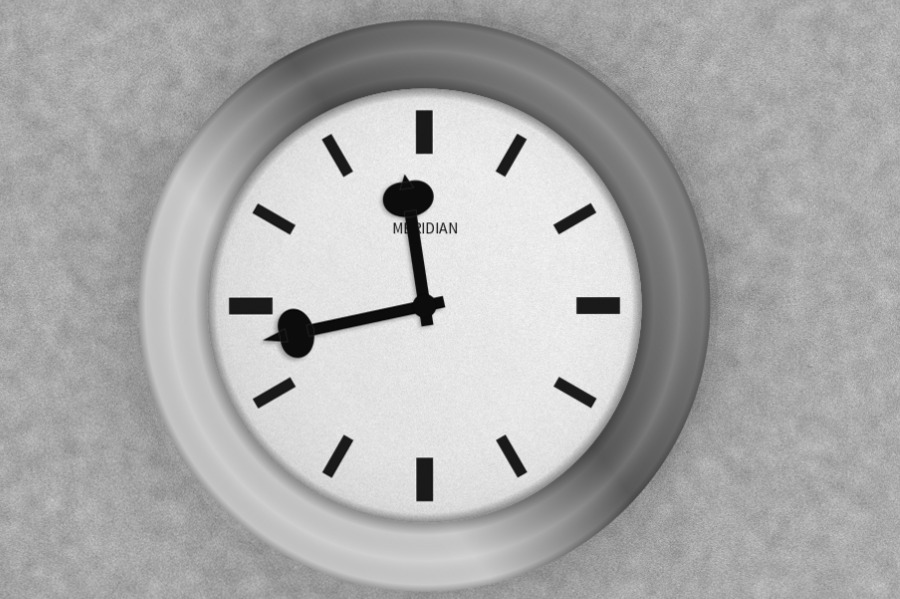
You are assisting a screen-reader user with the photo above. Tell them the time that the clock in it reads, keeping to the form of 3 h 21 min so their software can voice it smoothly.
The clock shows 11 h 43 min
